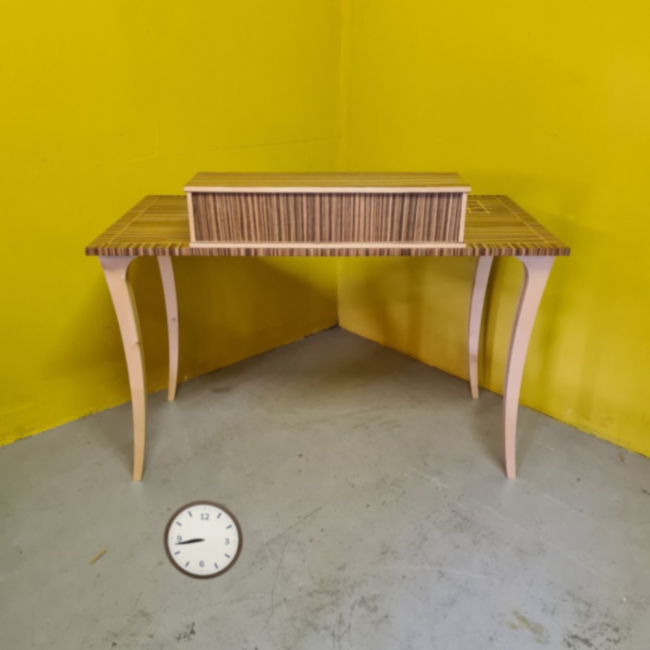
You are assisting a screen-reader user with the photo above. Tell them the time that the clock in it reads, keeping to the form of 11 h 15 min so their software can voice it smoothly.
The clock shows 8 h 43 min
